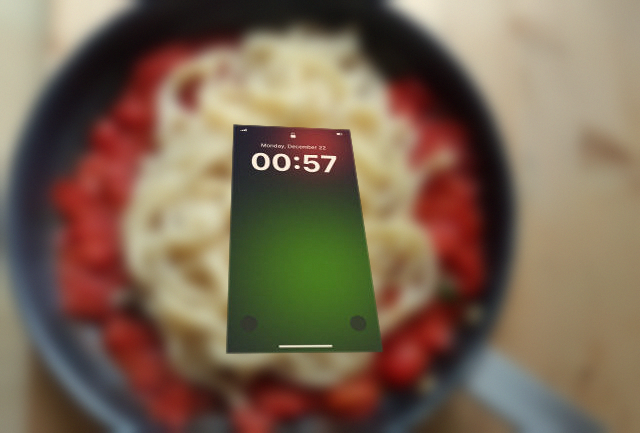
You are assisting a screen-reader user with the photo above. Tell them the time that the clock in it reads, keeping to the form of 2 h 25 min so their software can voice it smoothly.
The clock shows 0 h 57 min
